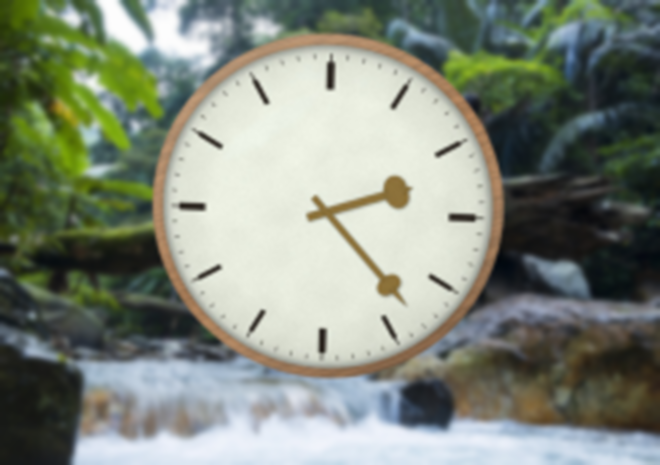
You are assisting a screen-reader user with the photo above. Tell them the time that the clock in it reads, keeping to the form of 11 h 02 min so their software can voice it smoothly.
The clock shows 2 h 23 min
